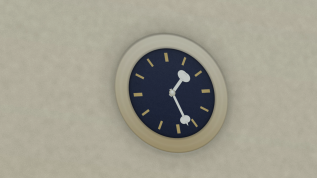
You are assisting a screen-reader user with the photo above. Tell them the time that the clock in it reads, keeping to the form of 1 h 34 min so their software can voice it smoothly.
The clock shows 1 h 27 min
